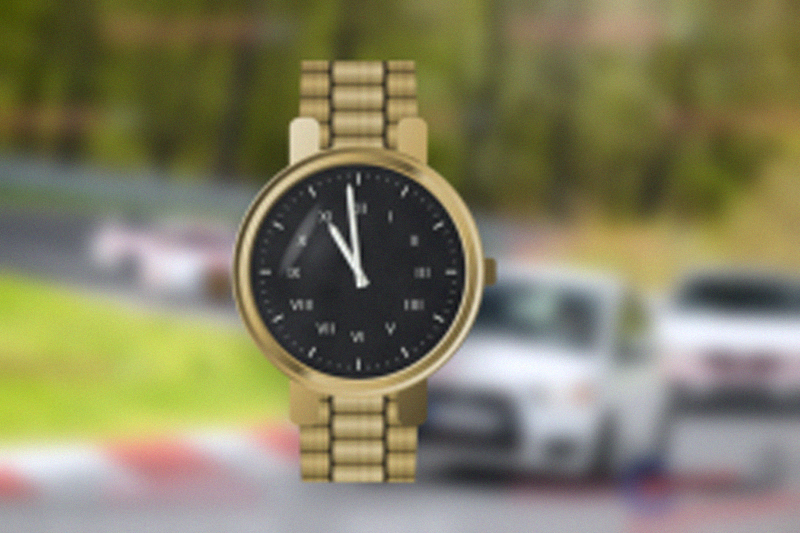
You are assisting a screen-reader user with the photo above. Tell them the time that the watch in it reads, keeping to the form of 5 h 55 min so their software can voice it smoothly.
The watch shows 10 h 59 min
